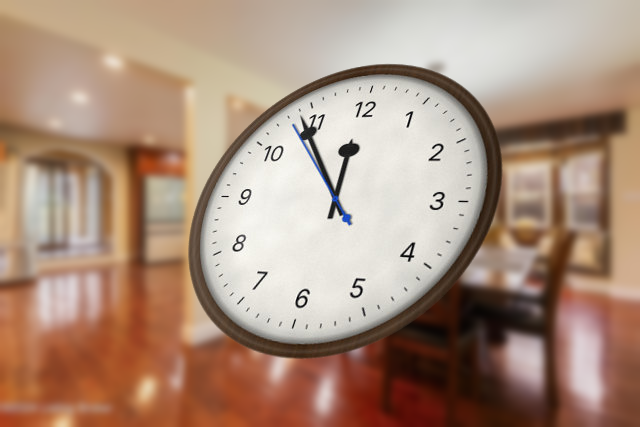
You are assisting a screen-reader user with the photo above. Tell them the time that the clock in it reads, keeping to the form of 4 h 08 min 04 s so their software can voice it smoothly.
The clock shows 11 h 53 min 53 s
